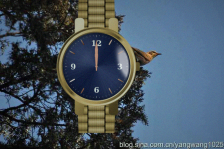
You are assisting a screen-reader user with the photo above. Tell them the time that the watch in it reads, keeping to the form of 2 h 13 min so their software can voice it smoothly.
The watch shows 12 h 00 min
